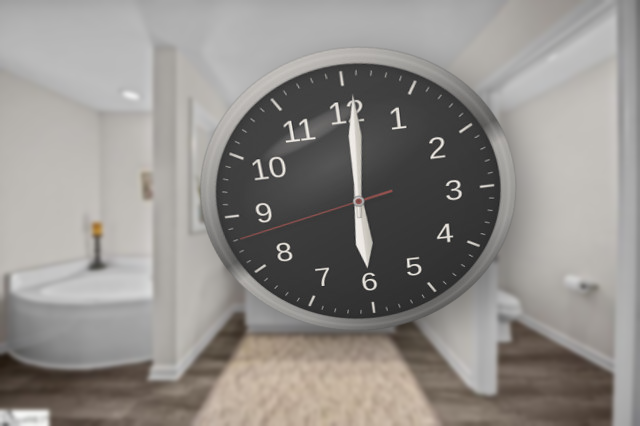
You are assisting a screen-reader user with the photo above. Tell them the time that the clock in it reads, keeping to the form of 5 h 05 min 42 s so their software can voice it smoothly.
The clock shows 6 h 00 min 43 s
